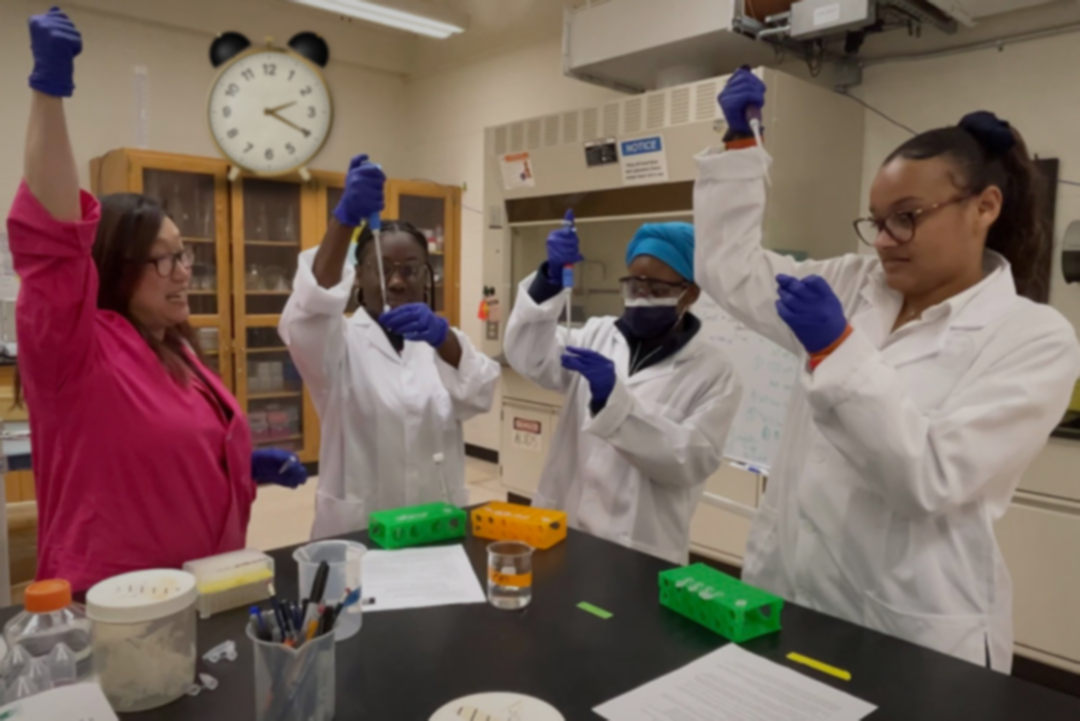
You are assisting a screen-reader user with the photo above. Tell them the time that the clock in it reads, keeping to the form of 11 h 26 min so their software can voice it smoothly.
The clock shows 2 h 20 min
